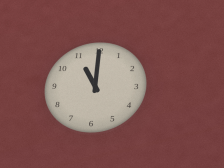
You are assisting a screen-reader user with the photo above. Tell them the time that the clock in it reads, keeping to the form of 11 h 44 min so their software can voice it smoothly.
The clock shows 11 h 00 min
